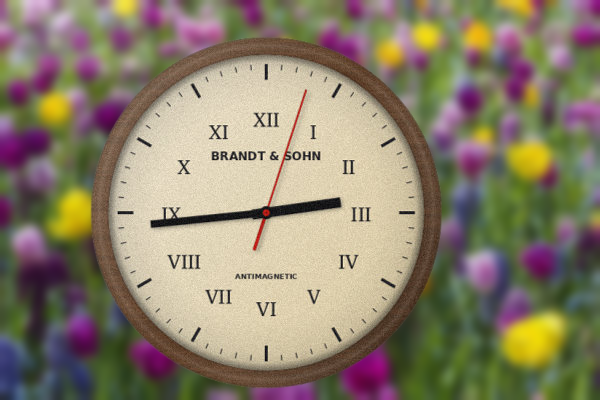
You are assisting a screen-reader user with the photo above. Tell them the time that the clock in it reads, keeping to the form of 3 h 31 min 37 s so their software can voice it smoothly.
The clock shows 2 h 44 min 03 s
